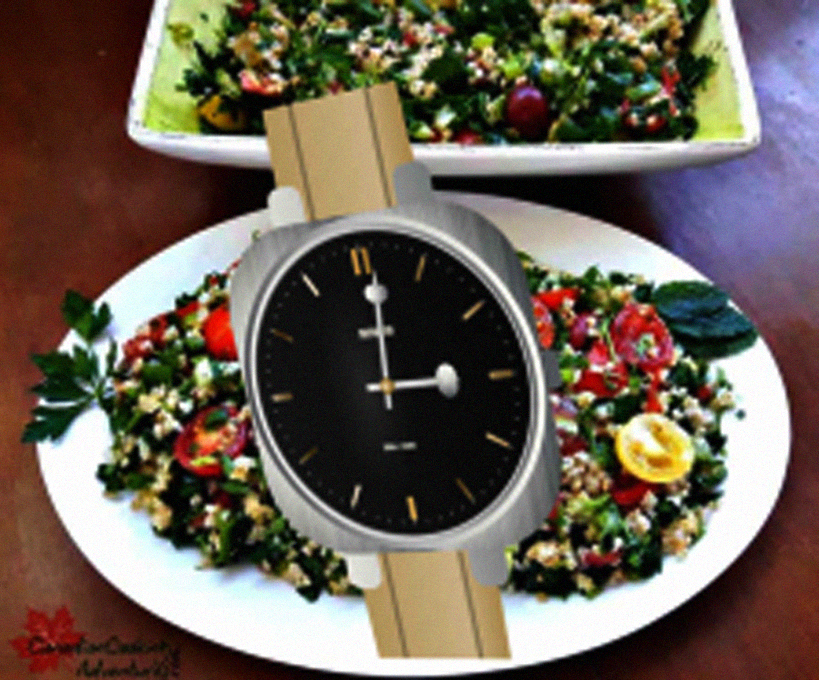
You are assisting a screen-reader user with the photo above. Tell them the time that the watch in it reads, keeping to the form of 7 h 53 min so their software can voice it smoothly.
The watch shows 3 h 01 min
